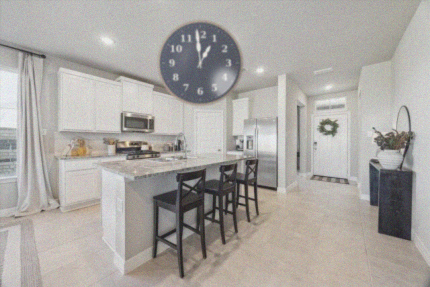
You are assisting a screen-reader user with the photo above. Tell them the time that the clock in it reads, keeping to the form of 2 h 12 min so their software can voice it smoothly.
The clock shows 12 h 59 min
